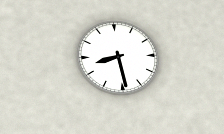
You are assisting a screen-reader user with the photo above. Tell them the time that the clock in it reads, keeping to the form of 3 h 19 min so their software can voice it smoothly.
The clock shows 8 h 29 min
